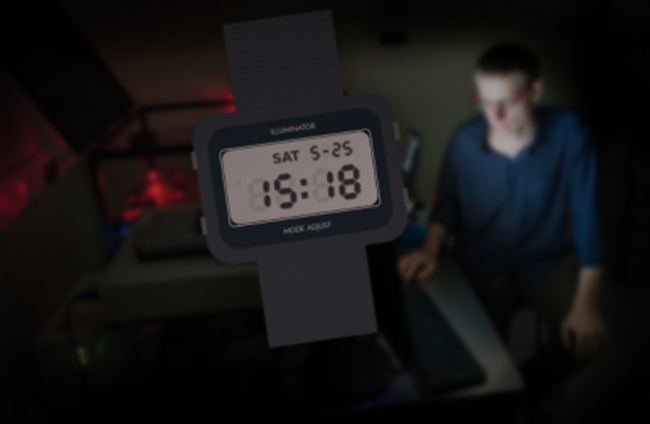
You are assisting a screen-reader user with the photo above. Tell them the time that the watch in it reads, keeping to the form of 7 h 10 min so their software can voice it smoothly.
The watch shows 15 h 18 min
